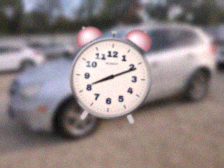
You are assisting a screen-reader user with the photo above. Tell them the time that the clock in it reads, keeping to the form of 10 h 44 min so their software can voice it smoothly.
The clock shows 8 h 11 min
